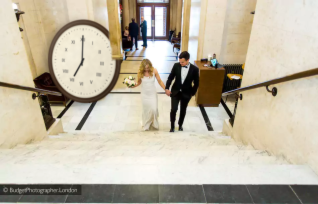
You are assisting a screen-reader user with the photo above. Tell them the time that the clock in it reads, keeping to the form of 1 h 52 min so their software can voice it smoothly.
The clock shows 7 h 00 min
